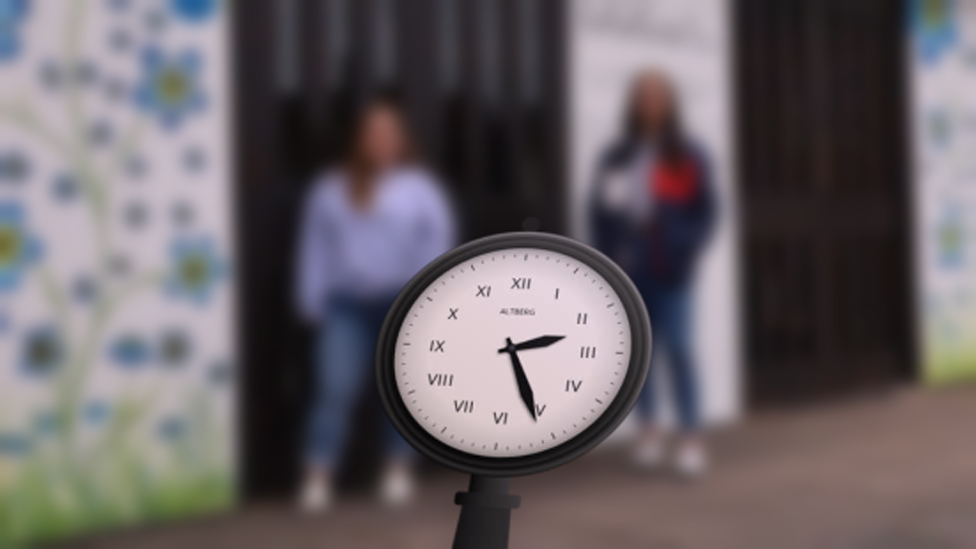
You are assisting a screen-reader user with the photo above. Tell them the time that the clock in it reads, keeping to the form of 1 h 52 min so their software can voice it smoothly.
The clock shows 2 h 26 min
